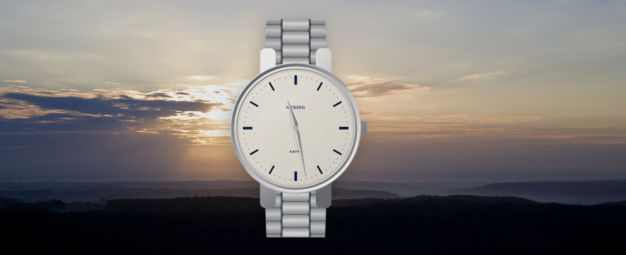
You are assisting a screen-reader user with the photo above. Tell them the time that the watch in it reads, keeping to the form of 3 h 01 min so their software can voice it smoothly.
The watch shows 11 h 28 min
